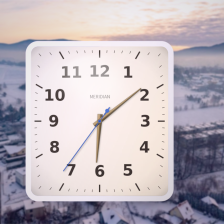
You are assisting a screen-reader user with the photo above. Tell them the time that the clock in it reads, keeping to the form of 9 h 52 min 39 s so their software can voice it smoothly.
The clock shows 6 h 08 min 36 s
